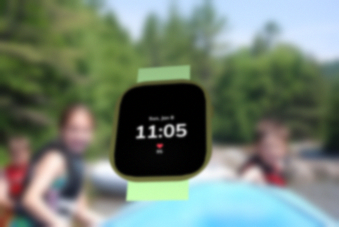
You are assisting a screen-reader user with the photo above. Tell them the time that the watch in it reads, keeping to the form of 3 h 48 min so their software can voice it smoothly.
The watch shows 11 h 05 min
